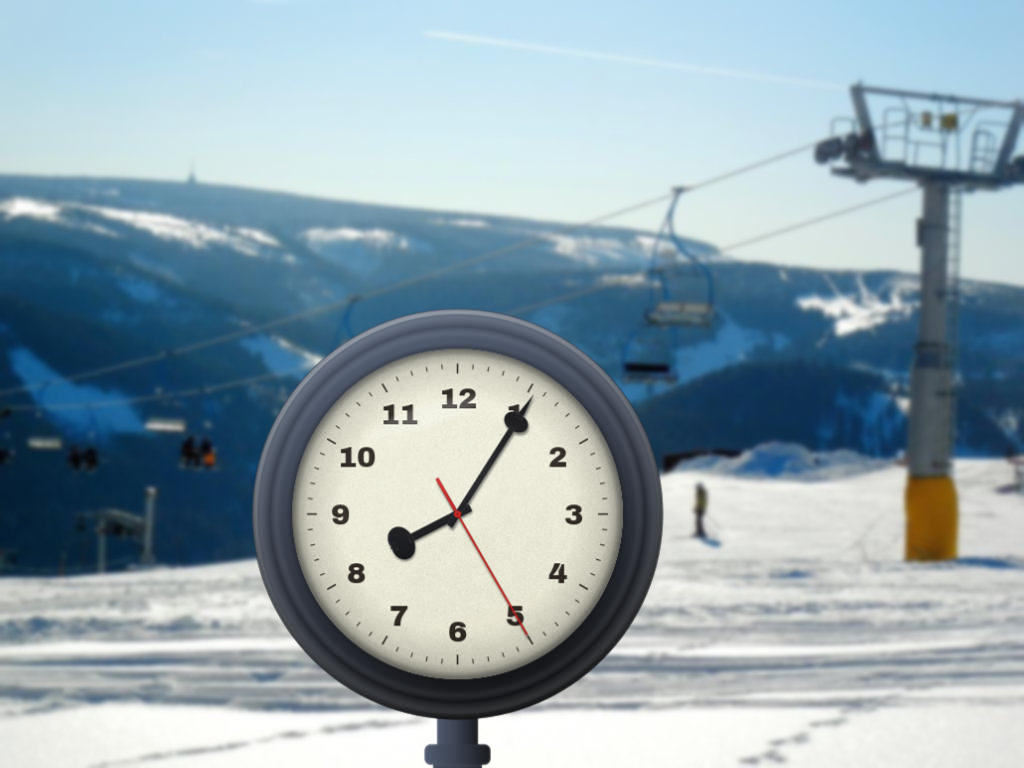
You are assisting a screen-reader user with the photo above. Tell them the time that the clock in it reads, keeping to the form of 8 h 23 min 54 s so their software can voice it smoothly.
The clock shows 8 h 05 min 25 s
